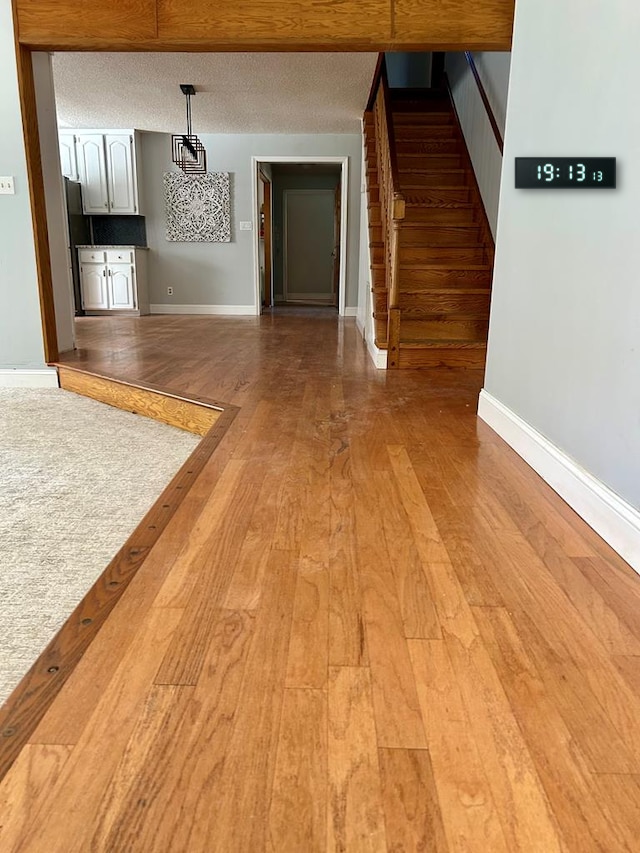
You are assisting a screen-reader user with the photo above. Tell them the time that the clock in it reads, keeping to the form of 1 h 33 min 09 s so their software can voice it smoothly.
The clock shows 19 h 13 min 13 s
